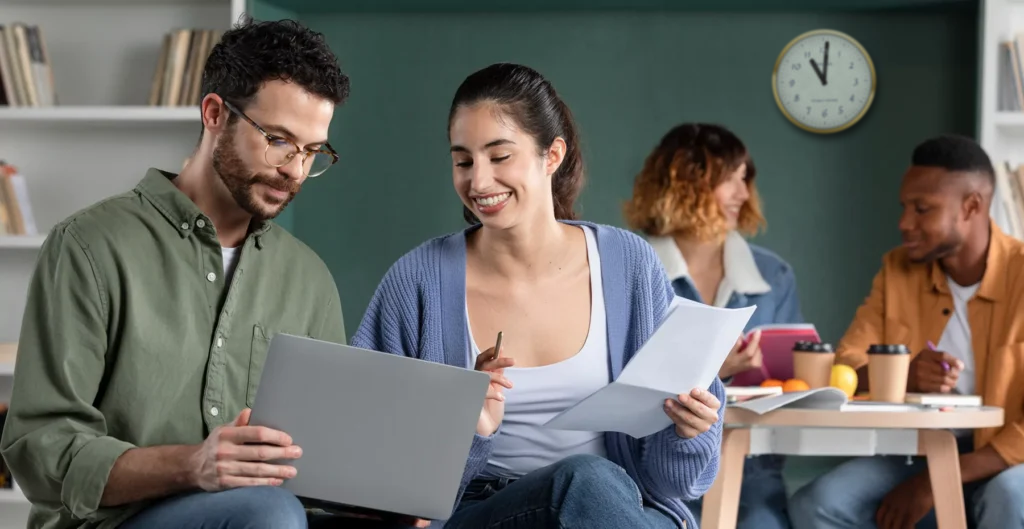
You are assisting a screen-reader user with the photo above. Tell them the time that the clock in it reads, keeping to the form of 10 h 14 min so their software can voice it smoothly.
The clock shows 11 h 01 min
